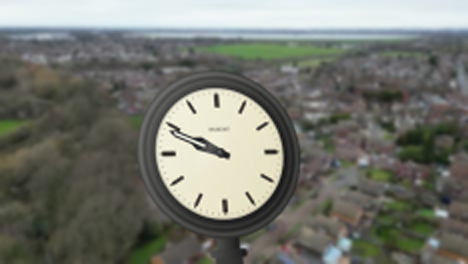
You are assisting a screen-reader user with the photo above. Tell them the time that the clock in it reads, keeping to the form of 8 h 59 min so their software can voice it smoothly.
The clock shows 9 h 49 min
